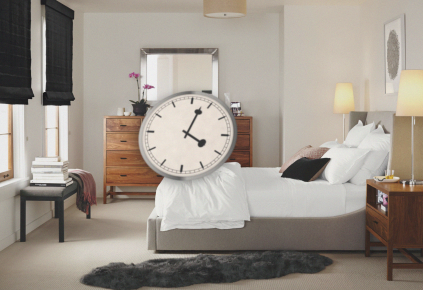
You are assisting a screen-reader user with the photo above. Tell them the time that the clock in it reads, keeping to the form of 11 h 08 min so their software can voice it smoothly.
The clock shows 4 h 03 min
